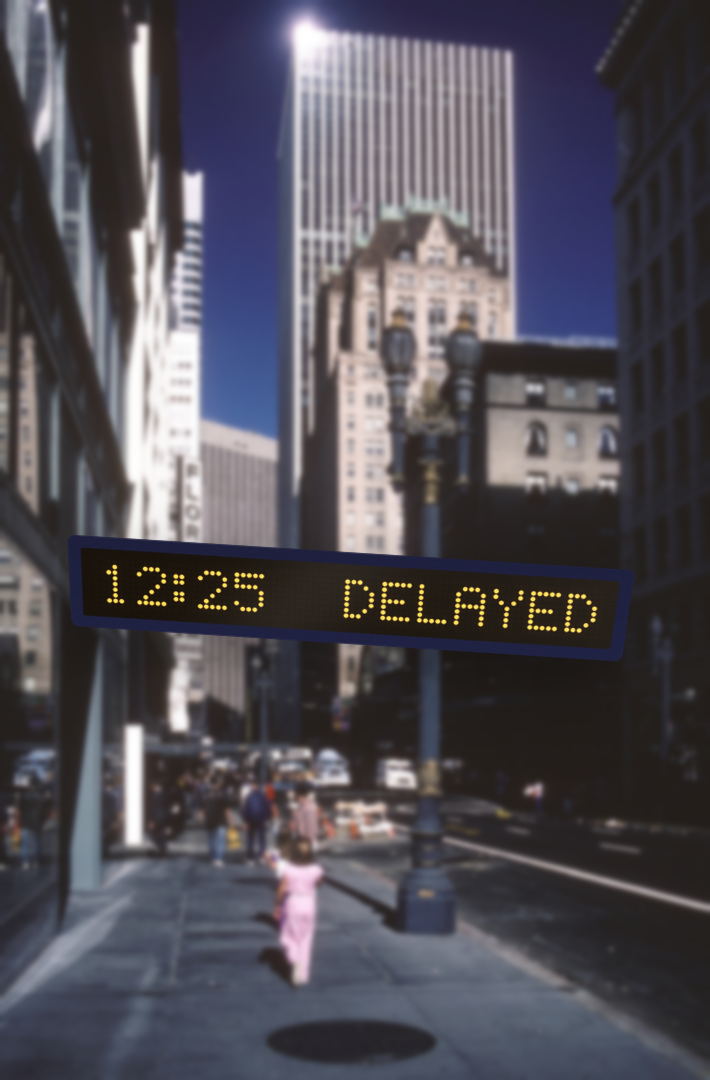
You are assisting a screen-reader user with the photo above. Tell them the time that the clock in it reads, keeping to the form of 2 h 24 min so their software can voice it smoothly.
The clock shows 12 h 25 min
